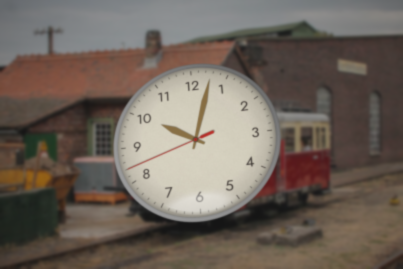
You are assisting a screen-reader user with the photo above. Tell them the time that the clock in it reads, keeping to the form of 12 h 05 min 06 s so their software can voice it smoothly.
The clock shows 10 h 02 min 42 s
